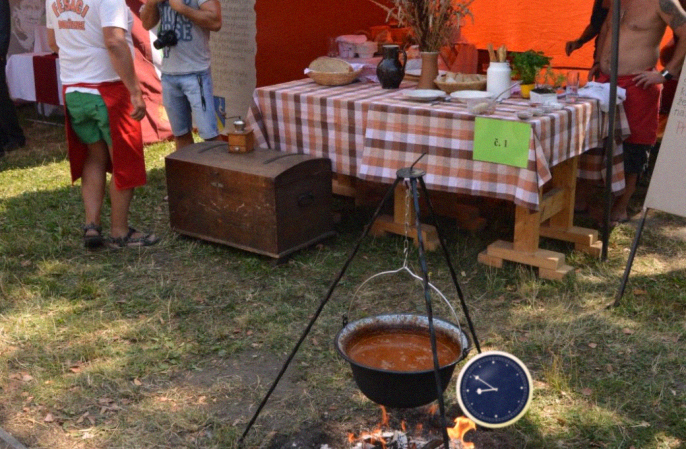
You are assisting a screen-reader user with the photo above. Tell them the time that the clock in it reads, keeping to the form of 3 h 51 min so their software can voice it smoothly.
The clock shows 8 h 51 min
